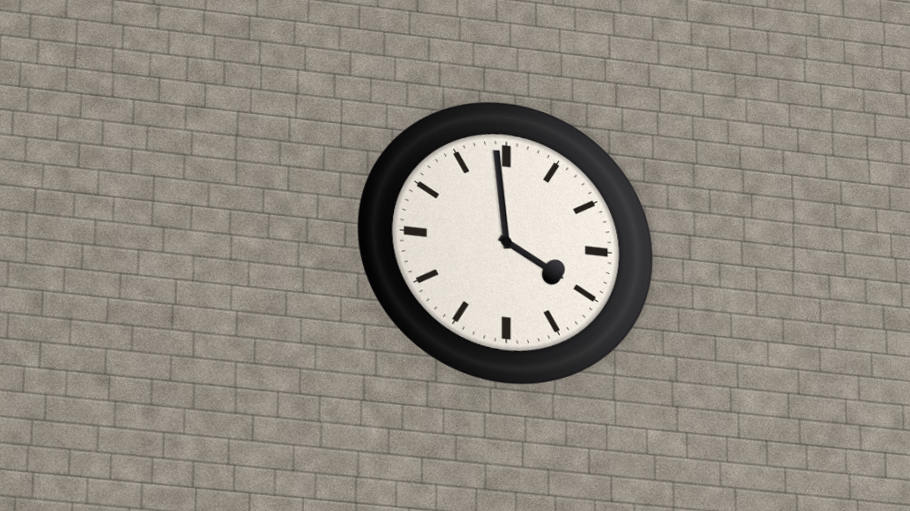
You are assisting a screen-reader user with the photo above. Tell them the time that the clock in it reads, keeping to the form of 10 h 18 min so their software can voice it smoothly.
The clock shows 3 h 59 min
